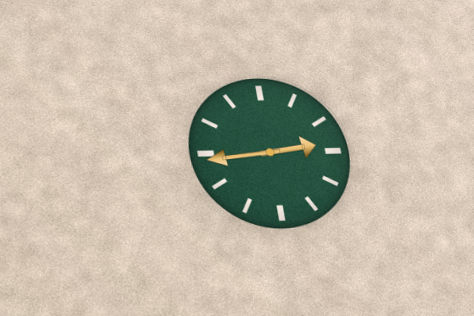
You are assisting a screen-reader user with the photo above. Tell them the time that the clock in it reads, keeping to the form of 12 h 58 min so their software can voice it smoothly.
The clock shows 2 h 44 min
